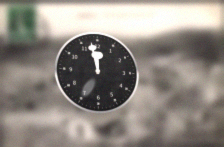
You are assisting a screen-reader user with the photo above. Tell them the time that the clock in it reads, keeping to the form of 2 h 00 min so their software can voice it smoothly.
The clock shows 11 h 58 min
